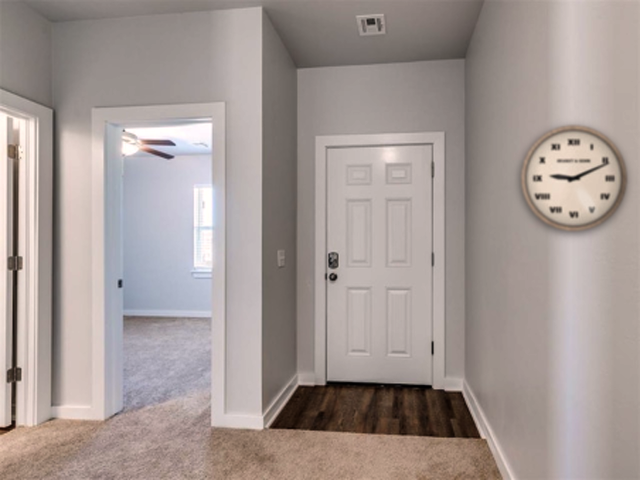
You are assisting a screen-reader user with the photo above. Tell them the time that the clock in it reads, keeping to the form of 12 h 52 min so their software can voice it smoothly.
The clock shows 9 h 11 min
